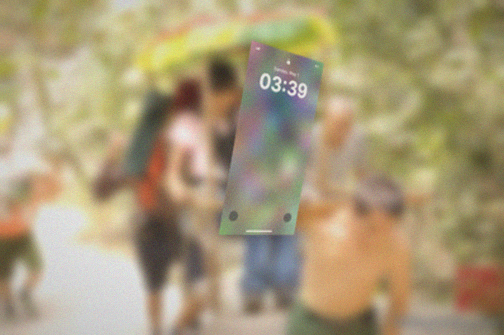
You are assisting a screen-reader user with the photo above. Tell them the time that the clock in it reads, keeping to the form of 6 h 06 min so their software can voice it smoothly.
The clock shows 3 h 39 min
